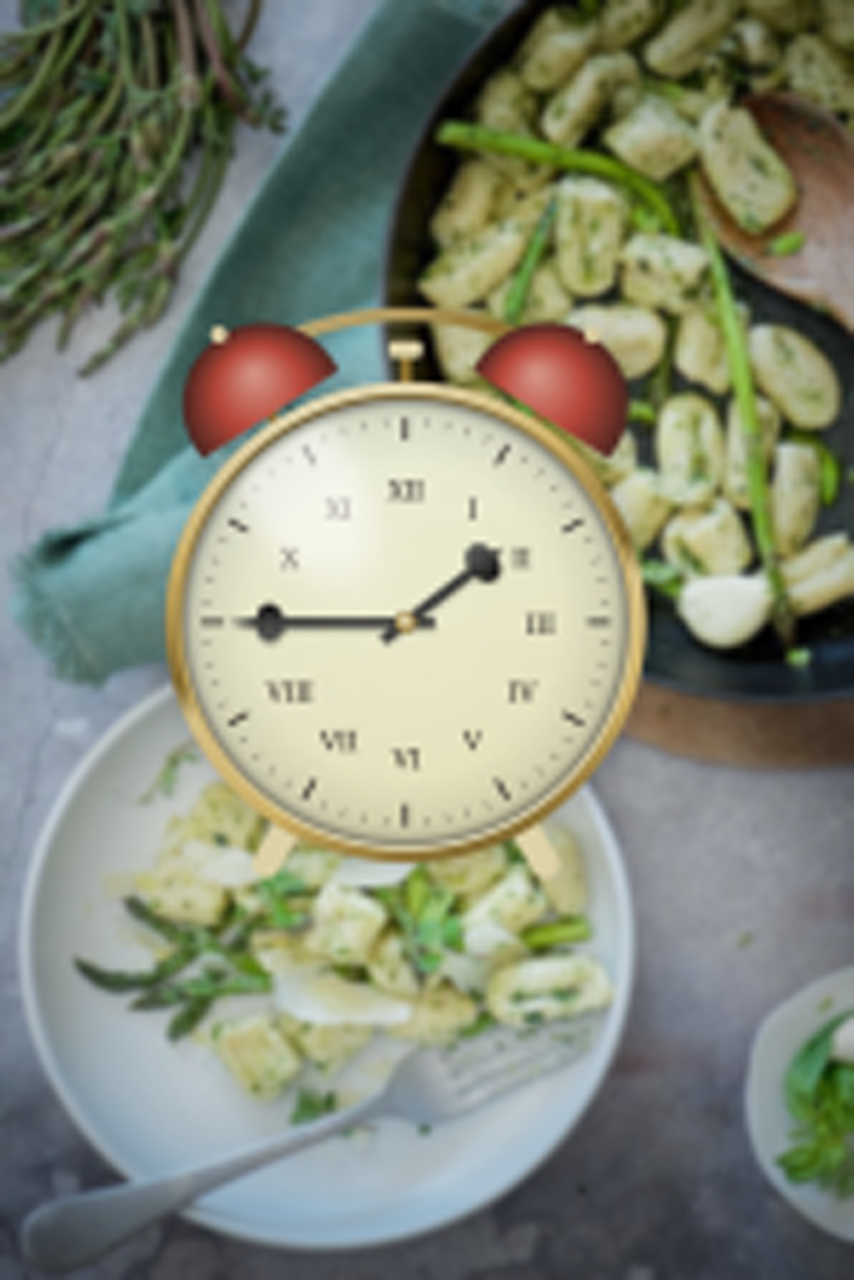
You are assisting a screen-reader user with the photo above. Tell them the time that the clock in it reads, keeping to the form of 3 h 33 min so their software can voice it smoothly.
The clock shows 1 h 45 min
